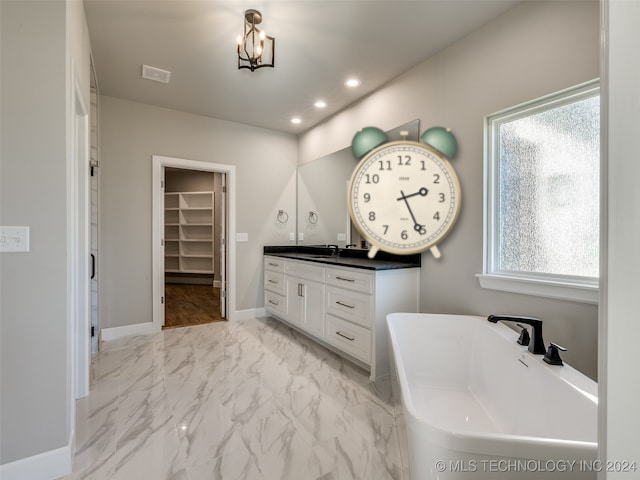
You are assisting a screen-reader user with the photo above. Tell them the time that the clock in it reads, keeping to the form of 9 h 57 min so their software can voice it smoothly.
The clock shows 2 h 26 min
